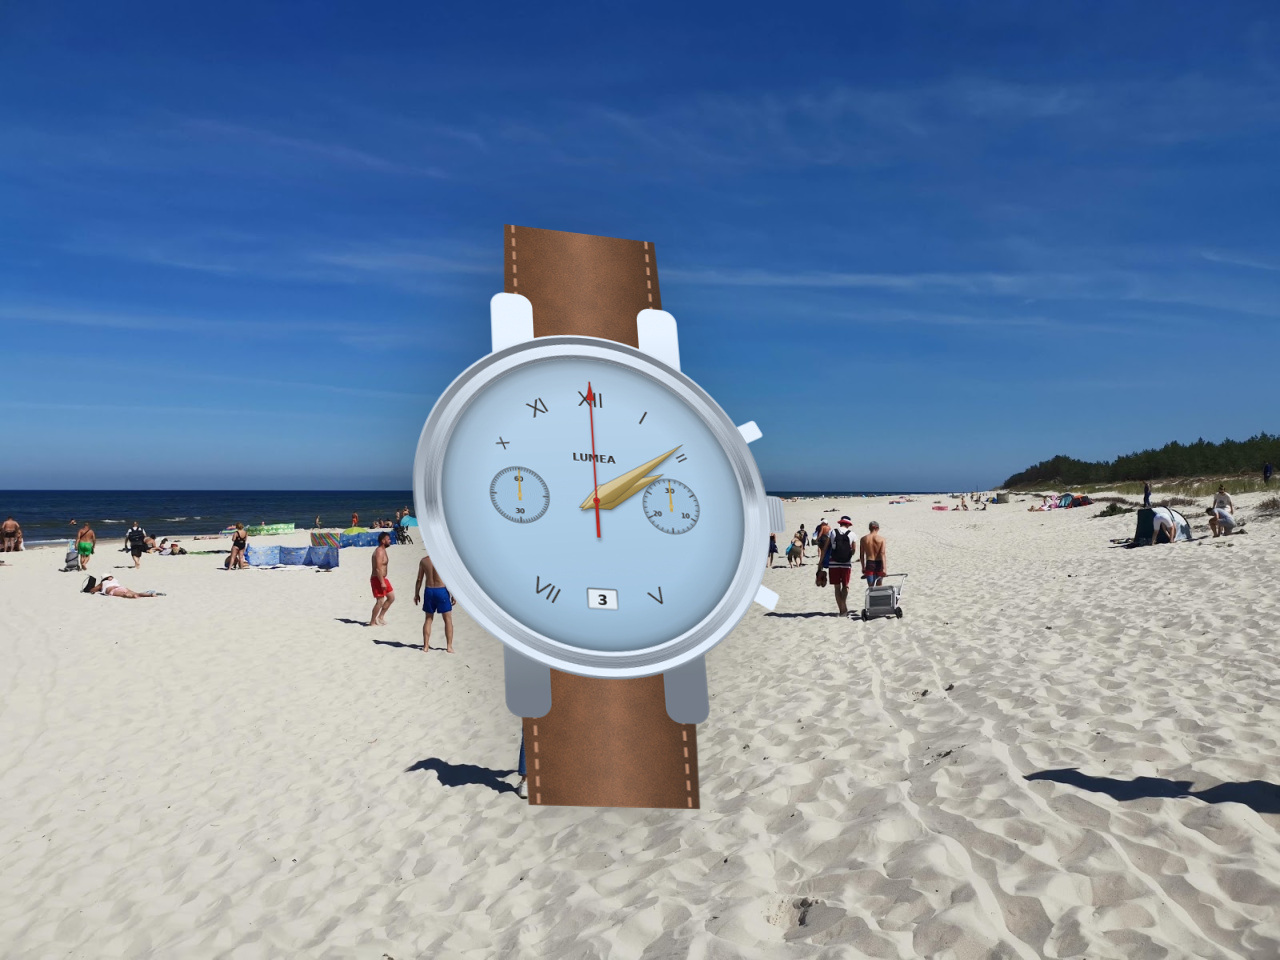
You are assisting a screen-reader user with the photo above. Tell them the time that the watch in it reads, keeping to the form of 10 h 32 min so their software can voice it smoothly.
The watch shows 2 h 09 min
